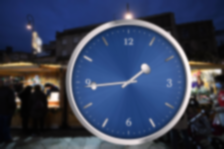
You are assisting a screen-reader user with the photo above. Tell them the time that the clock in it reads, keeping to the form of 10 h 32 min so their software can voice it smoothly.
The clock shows 1 h 44 min
